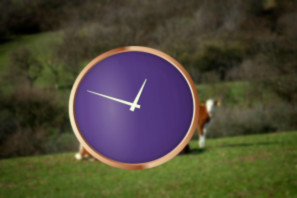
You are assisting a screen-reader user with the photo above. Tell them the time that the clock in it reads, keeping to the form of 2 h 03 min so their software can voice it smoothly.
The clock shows 12 h 48 min
